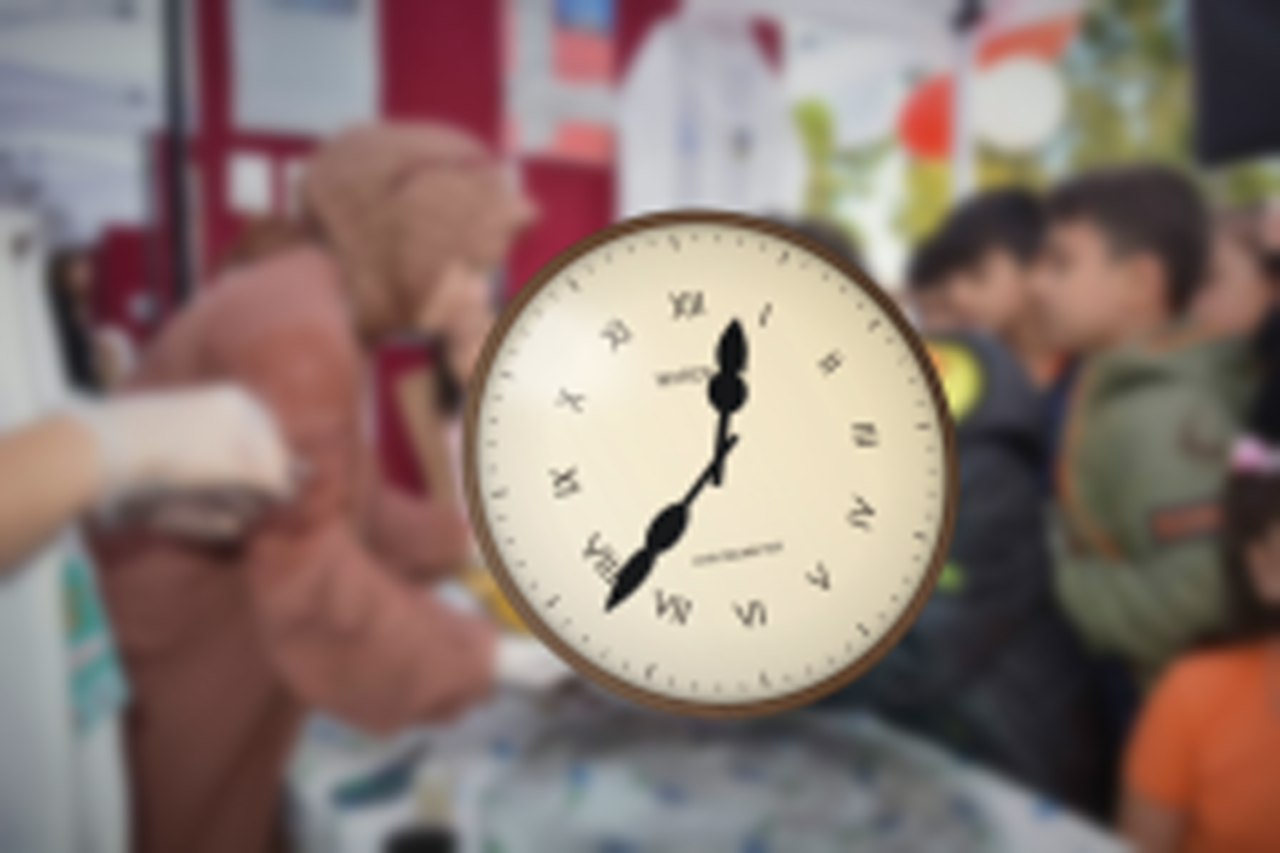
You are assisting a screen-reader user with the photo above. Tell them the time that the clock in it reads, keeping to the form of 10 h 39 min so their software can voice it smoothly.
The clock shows 12 h 38 min
